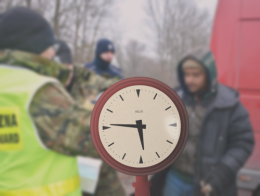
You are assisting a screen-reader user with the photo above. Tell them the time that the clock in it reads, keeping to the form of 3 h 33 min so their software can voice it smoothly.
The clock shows 5 h 46 min
